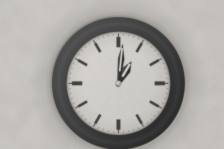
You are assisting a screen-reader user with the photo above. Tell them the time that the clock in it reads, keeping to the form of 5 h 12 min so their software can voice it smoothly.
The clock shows 1 h 01 min
